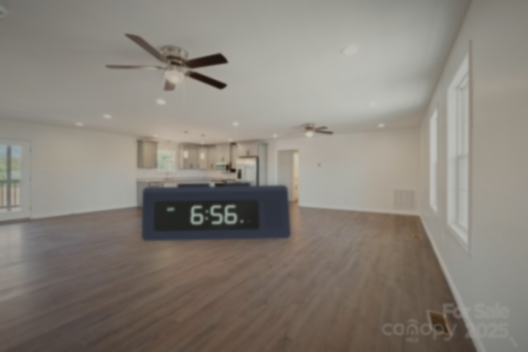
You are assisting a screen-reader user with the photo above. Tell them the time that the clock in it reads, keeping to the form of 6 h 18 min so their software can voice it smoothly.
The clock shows 6 h 56 min
